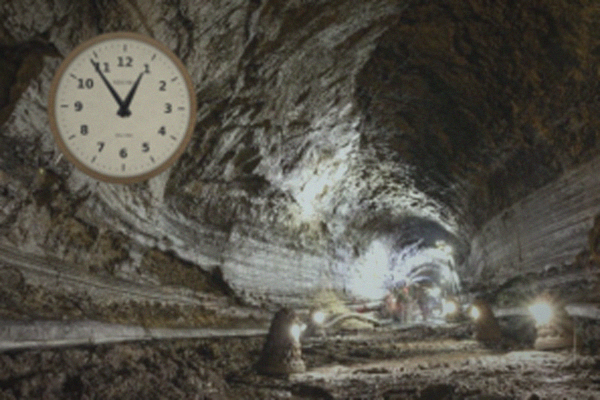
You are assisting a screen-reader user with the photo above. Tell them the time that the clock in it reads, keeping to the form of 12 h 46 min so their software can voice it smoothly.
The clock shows 12 h 54 min
